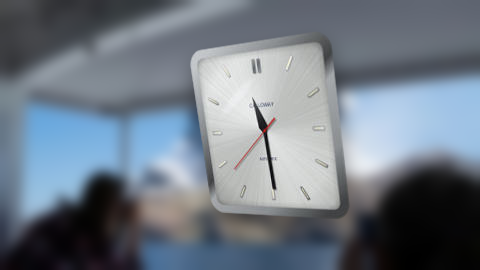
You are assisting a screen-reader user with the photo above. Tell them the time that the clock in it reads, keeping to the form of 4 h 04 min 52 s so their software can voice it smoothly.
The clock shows 11 h 29 min 38 s
